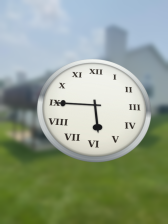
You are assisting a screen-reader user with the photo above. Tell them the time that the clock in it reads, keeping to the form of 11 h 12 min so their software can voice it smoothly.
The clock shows 5 h 45 min
